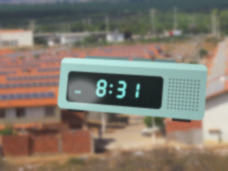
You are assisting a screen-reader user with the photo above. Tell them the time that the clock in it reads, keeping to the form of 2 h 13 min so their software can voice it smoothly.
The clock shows 8 h 31 min
